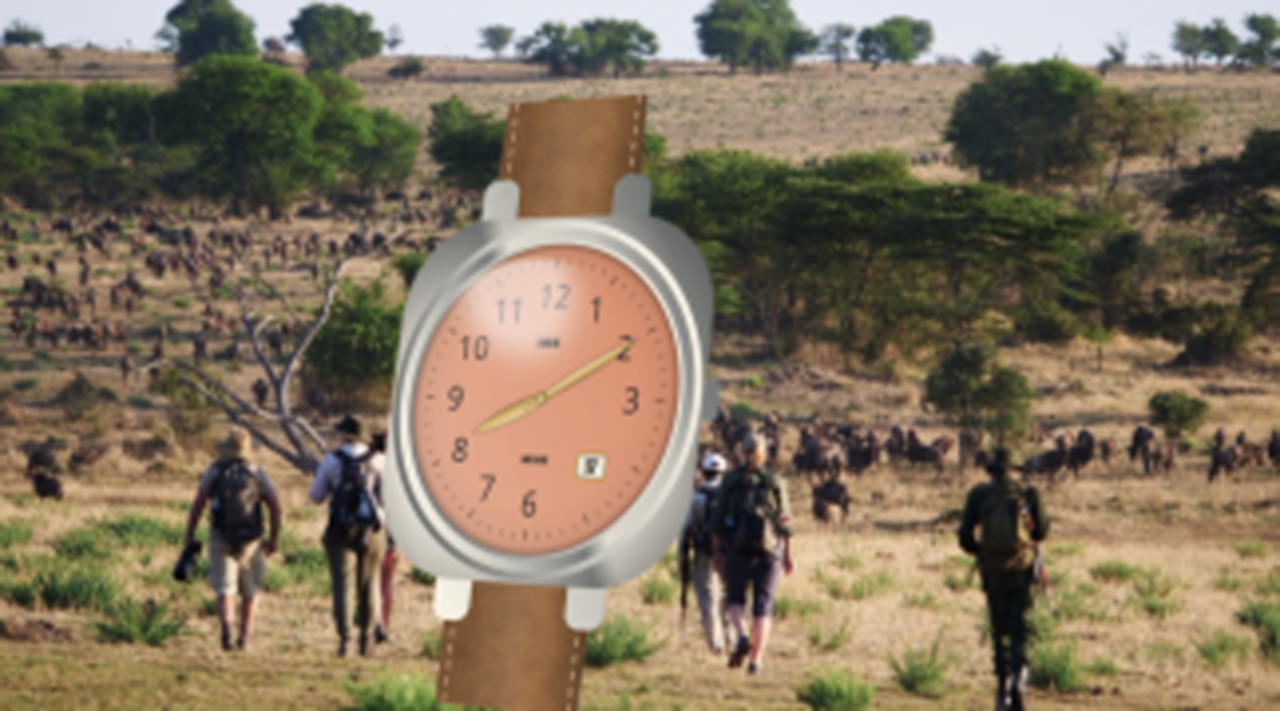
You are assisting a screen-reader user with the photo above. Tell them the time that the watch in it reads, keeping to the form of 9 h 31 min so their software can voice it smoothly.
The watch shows 8 h 10 min
